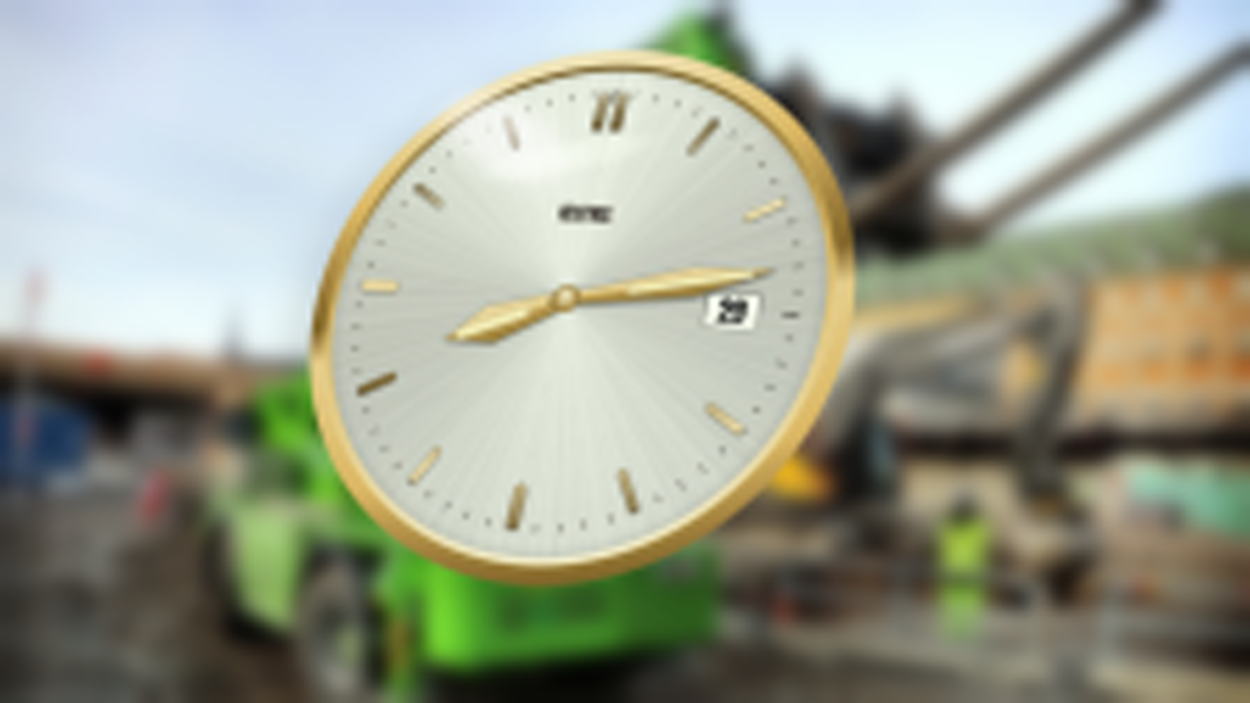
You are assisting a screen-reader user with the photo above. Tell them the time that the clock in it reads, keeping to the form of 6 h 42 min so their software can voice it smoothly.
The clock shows 8 h 13 min
